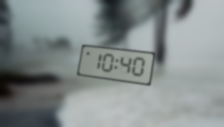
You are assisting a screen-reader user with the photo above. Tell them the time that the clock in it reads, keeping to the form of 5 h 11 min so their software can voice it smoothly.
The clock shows 10 h 40 min
